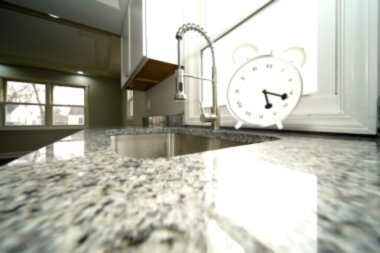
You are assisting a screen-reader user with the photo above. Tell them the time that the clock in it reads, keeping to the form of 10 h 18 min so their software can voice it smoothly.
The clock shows 5 h 17 min
